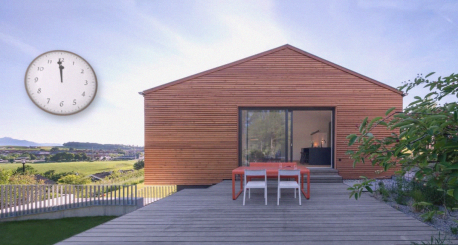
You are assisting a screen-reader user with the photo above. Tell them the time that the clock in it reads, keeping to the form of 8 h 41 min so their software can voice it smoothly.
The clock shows 11 h 59 min
